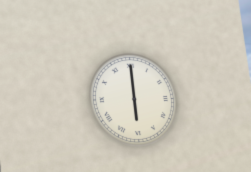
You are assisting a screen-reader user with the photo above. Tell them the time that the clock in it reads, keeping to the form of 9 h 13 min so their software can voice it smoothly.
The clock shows 6 h 00 min
